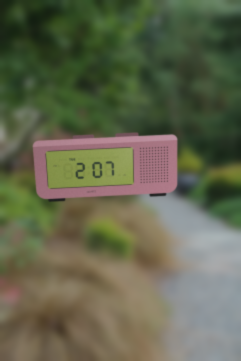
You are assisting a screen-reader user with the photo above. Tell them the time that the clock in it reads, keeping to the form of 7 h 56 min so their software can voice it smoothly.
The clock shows 2 h 07 min
